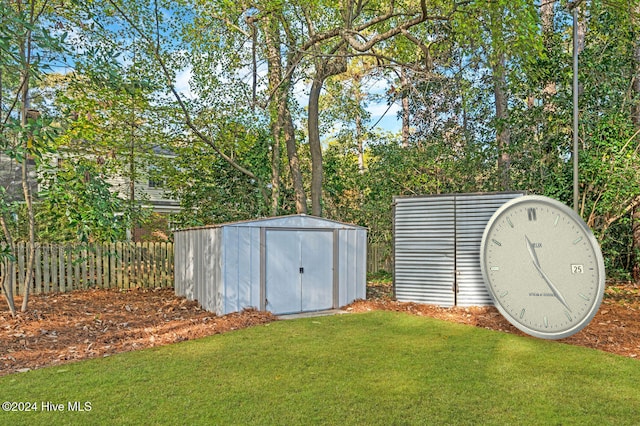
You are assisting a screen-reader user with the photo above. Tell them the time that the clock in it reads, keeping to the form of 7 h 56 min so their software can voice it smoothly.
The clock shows 11 h 24 min
